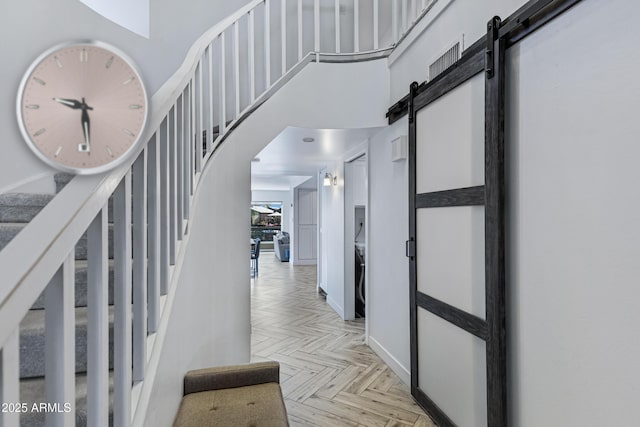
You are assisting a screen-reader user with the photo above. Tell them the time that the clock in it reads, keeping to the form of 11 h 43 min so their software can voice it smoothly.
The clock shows 9 h 29 min
